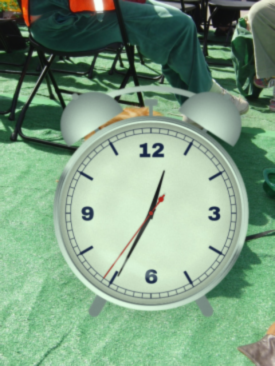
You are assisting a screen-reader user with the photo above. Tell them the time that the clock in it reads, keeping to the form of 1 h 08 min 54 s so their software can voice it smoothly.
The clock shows 12 h 34 min 36 s
